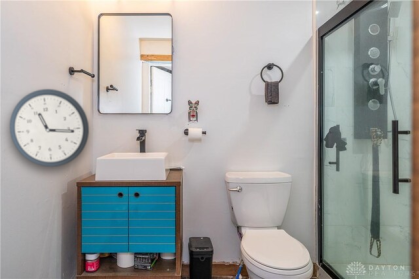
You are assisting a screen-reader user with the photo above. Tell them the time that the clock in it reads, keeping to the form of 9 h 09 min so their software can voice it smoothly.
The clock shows 11 h 16 min
